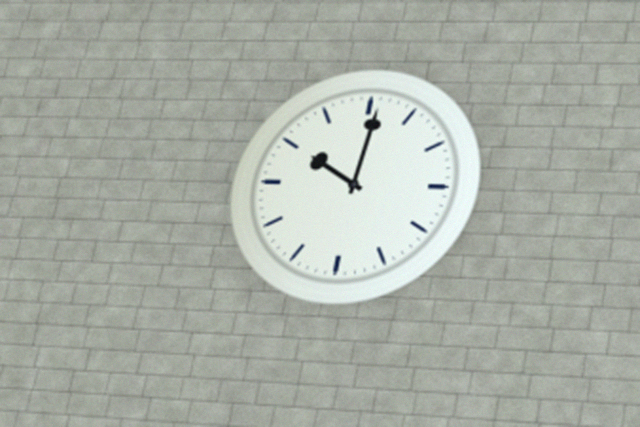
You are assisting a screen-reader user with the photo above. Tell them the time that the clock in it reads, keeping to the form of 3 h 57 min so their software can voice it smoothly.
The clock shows 10 h 01 min
